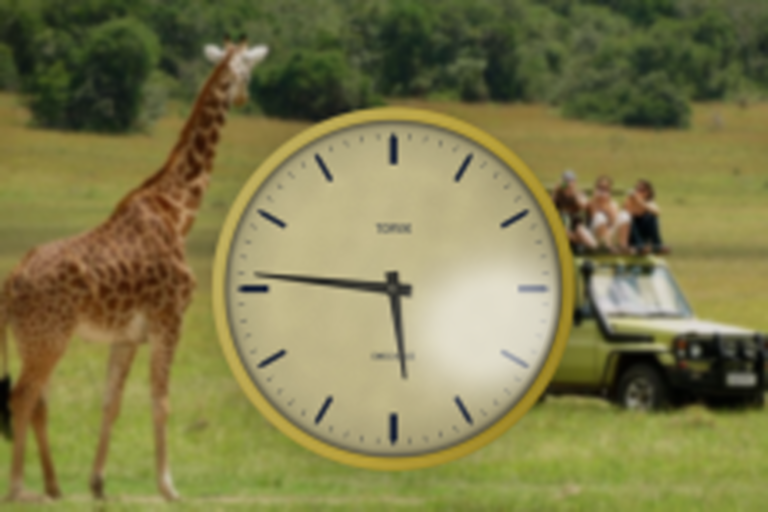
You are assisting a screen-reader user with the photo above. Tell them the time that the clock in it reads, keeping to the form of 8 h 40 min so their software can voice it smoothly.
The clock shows 5 h 46 min
